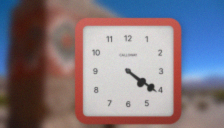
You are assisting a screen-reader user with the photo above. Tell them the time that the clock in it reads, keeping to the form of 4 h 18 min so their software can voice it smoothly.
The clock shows 4 h 21 min
